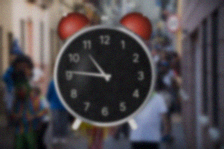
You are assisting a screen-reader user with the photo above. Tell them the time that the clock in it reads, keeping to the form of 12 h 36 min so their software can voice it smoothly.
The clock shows 10 h 46 min
